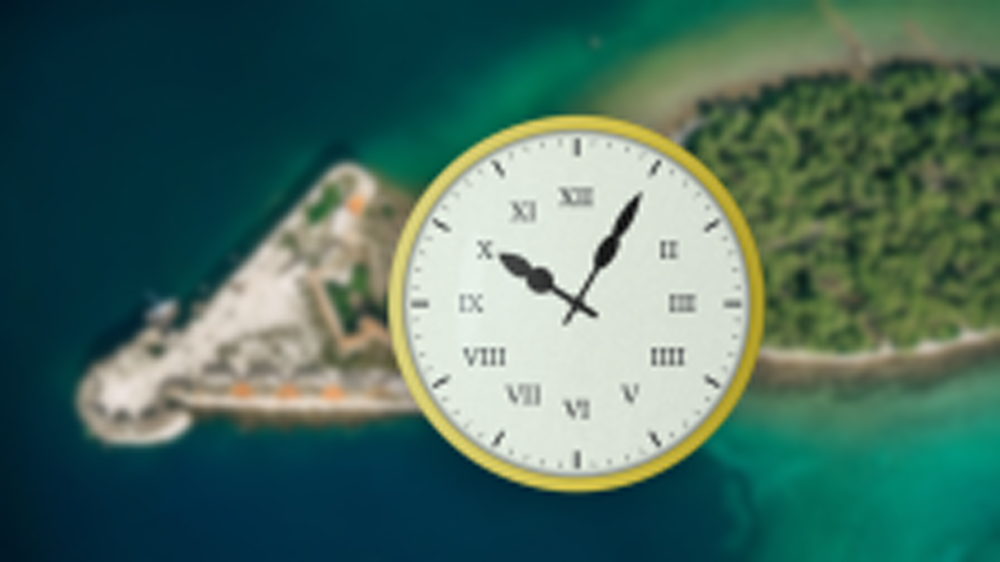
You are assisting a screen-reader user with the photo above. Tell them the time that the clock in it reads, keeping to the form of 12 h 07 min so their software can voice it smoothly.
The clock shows 10 h 05 min
